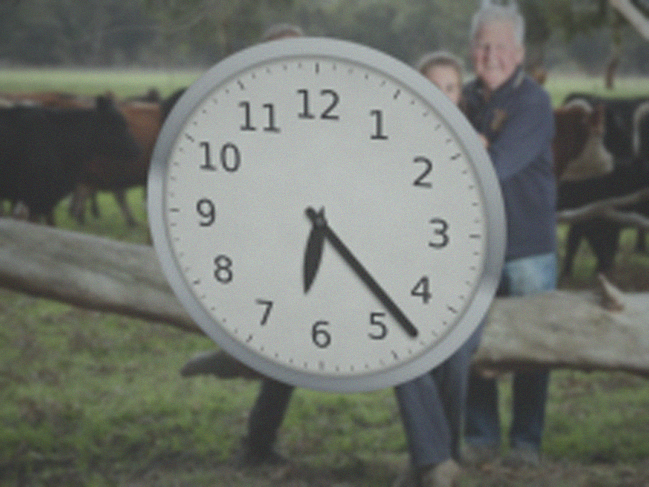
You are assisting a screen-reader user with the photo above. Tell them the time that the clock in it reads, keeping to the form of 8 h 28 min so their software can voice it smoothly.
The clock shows 6 h 23 min
